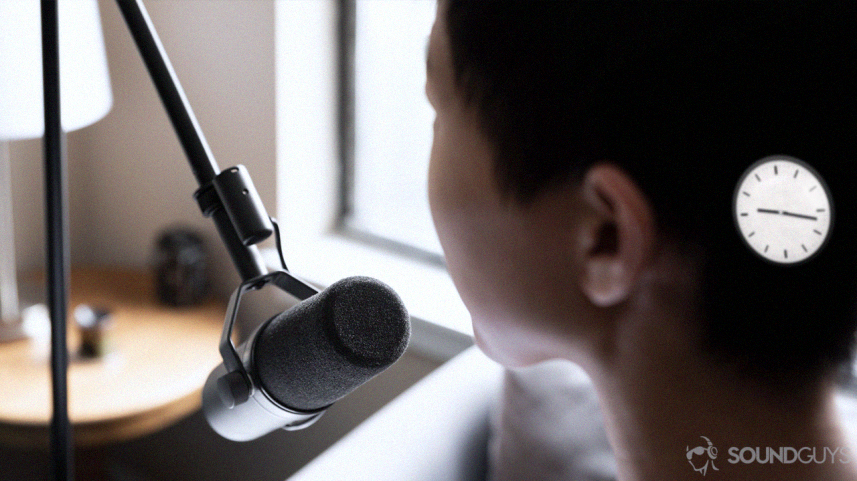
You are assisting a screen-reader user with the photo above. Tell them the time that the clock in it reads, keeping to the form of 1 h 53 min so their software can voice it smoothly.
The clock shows 9 h 17 min
